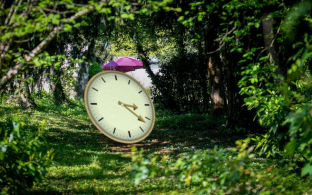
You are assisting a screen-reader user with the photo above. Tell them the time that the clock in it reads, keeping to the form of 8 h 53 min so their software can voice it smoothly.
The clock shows 3 h 22 min
